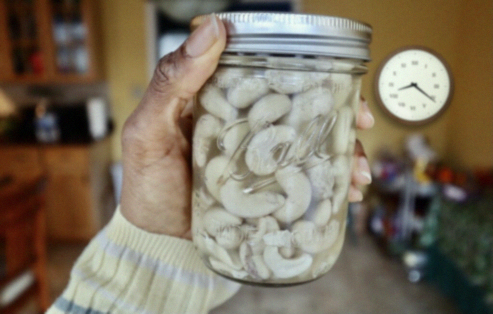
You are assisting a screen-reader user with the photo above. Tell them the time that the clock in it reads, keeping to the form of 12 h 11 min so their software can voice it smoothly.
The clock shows 8 h 21 min
